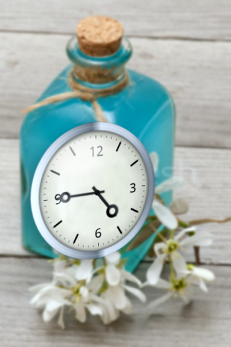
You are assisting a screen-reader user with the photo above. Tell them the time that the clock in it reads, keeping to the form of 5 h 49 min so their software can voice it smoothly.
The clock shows 4 h 45 min
